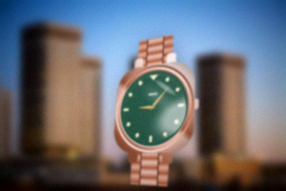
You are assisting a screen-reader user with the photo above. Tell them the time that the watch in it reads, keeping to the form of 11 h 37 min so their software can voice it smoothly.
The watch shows 9 h 07 min
